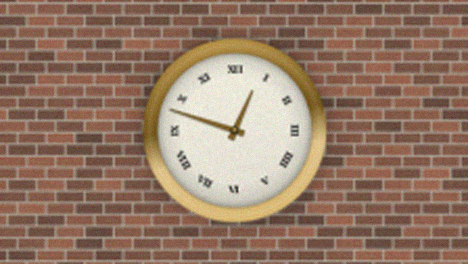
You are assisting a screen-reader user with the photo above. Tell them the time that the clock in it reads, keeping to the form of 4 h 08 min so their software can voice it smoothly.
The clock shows 12 h 48 min
